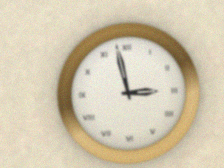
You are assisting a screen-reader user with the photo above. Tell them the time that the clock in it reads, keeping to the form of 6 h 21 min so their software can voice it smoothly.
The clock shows 2 h 58 min
